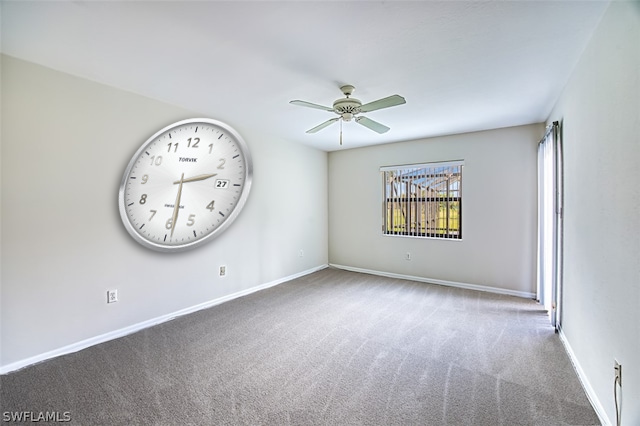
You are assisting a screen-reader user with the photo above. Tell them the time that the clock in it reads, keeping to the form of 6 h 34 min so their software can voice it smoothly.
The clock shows 2 h 29 min
